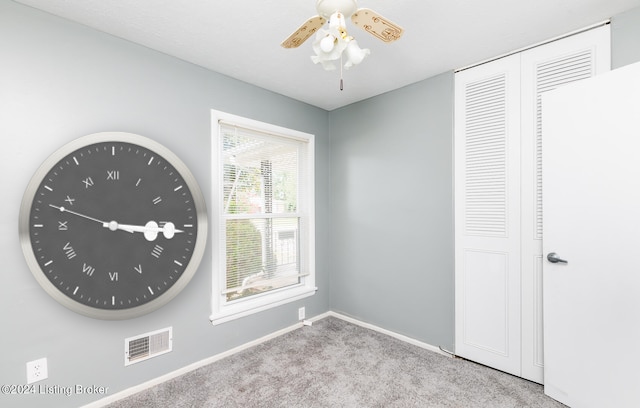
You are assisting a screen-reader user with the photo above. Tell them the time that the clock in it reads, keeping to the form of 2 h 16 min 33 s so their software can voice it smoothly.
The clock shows 3 h 15 min 48 s
